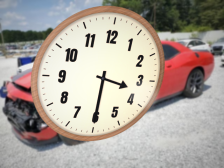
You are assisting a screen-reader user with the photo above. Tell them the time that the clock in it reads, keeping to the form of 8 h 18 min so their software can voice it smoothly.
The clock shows 3 h 30 min
